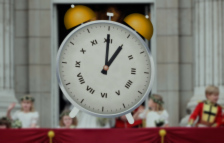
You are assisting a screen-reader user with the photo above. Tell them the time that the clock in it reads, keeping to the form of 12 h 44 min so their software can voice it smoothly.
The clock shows 1 h 00 min
